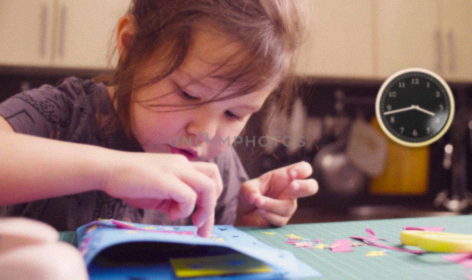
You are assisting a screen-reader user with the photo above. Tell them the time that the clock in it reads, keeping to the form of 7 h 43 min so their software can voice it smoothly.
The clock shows 3 h 43 min
